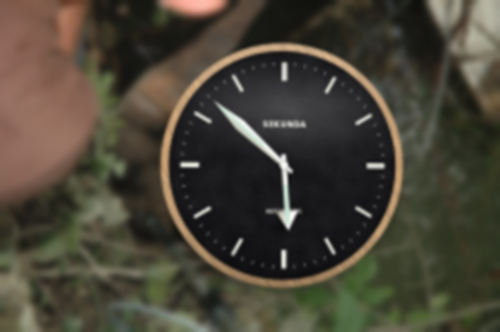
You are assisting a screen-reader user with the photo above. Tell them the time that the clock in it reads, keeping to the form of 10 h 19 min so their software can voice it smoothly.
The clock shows 5 h 52 min
